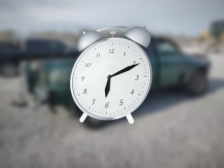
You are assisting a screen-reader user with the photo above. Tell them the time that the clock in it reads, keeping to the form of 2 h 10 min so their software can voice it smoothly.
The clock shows 6 h 11 min
